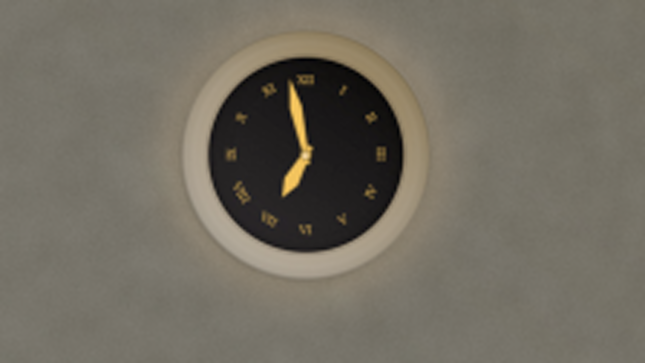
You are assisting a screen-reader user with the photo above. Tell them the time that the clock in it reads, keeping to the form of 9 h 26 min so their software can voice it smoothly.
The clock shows 6 h 58 min
